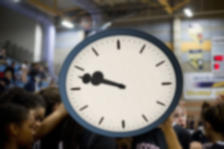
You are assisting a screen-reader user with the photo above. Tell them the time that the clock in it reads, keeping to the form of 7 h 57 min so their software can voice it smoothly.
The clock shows 9 h 48 min
